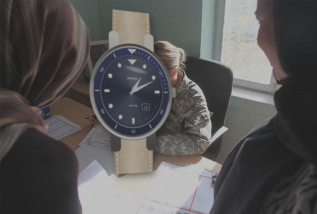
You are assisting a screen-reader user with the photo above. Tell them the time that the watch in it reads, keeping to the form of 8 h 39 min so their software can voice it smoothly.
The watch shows 1 h 11 min
